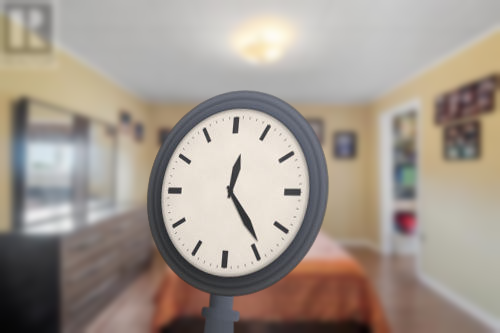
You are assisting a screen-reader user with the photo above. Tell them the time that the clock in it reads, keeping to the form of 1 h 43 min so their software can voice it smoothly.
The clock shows 12 h 24 min
